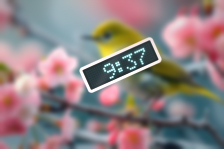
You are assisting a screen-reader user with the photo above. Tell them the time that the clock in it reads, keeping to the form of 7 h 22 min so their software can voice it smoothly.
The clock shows 9 h 37 min
